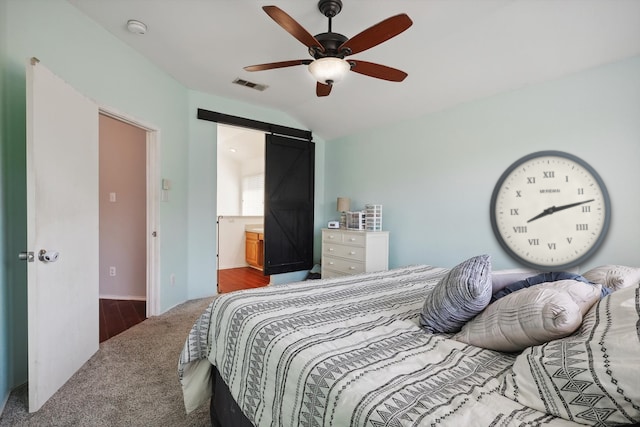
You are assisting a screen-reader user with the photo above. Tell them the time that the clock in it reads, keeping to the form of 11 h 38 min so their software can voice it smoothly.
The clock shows 8 h 13 min
